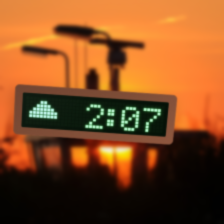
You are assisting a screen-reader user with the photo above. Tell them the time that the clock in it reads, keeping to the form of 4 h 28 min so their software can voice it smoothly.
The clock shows 2 h 07 min
